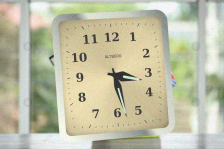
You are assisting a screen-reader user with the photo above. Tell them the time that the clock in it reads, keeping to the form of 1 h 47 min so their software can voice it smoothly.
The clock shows 3 h 28 min
